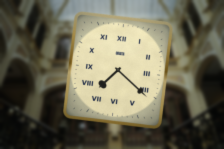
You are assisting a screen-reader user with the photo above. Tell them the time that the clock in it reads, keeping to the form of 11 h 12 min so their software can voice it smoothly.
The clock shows 7 h 21 min
